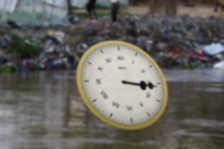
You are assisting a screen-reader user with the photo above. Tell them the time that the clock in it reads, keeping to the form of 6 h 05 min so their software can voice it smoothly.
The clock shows 3 h 16 min
